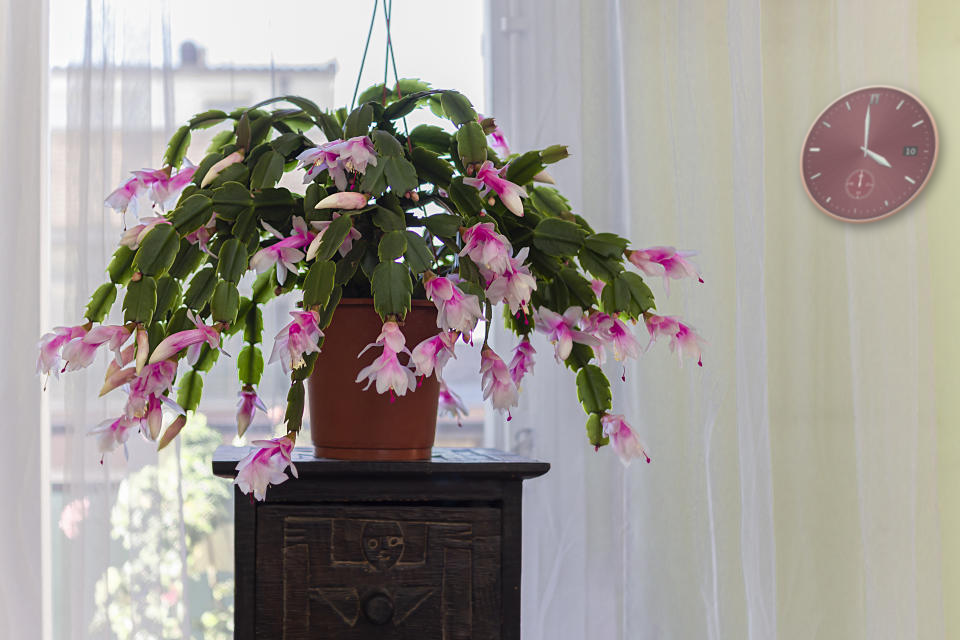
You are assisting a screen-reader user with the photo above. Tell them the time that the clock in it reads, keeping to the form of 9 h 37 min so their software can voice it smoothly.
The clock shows 3 h 59 min
